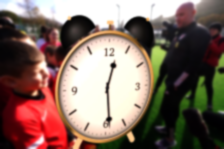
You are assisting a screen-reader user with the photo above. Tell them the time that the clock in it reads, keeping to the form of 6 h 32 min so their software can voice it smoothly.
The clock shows 12 h 29 min
